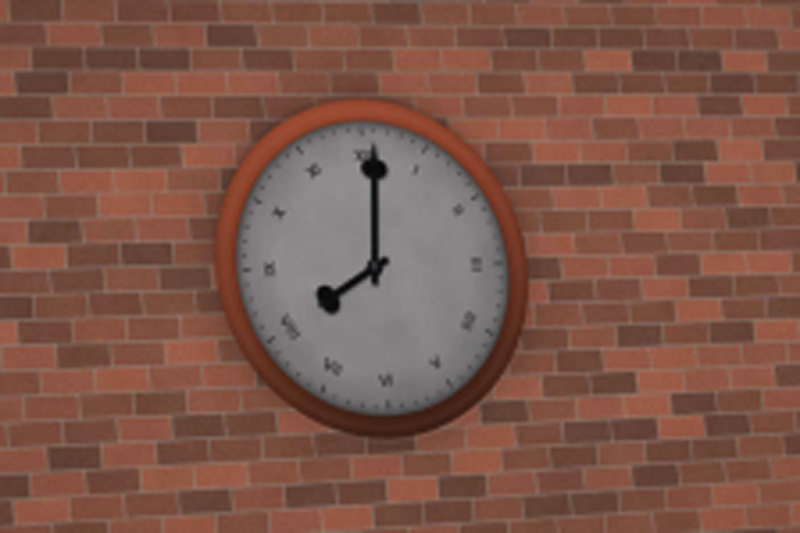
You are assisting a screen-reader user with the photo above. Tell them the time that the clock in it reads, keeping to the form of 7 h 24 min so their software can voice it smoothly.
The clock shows 8 h 01 min
